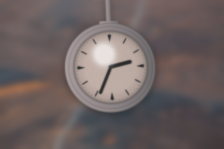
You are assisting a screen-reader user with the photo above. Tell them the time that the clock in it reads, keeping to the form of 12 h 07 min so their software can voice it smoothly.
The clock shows 2 h 34 min
